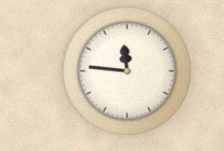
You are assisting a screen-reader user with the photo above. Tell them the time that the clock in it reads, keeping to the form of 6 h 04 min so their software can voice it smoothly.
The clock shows 11 h 46 min
